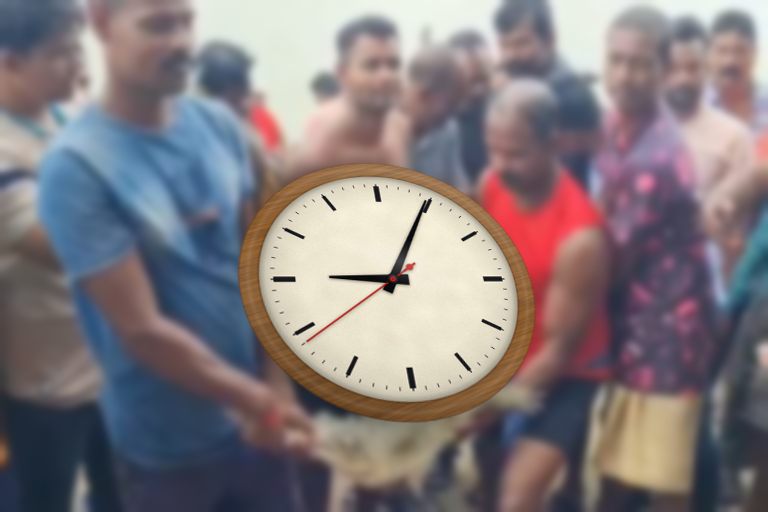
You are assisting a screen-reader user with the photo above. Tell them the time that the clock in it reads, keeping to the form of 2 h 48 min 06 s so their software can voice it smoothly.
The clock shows 9 h 04 min 39 s
